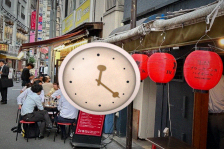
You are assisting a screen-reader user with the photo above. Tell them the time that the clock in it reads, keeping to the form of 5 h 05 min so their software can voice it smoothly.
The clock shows 12 h 22 min
